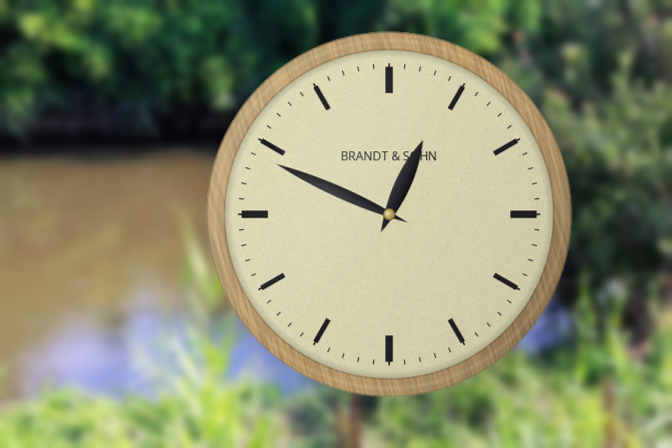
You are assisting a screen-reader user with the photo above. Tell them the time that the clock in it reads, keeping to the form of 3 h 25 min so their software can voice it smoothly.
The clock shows 12 h 49 min
